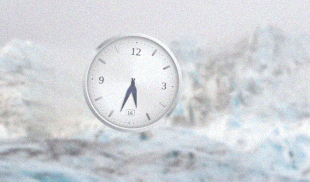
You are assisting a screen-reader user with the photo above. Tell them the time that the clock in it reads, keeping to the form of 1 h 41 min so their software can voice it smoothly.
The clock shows 5 h 33 min
